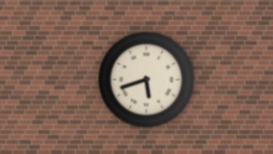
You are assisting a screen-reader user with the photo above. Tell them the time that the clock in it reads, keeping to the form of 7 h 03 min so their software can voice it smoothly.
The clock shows 5 h 42 min
